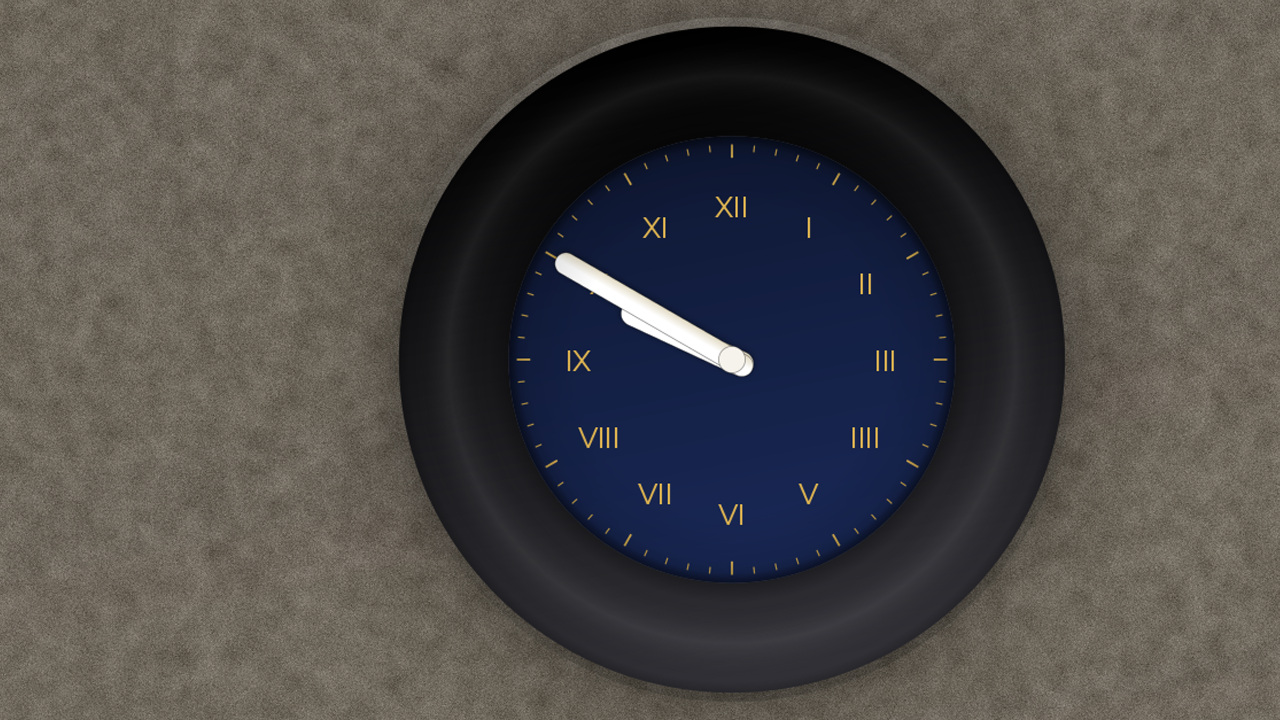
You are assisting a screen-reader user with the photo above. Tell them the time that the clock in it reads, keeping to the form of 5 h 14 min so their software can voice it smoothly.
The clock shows 9 h 50 min
